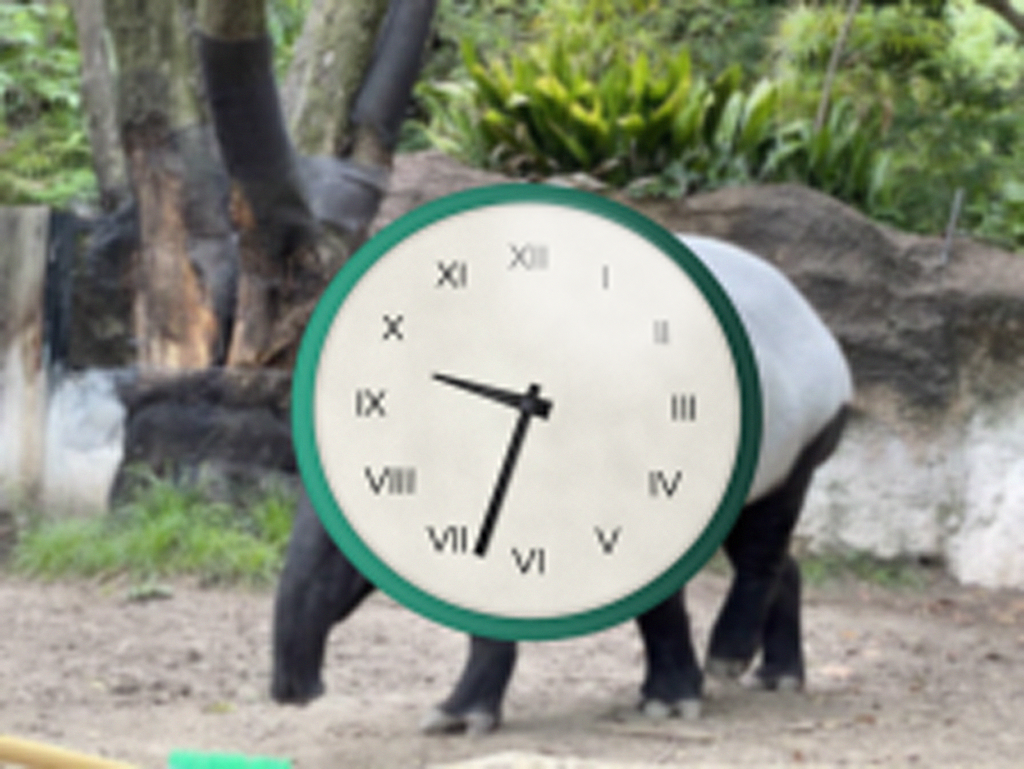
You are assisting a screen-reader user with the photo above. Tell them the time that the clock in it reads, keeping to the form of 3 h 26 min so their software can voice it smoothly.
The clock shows 9 h 33 min
